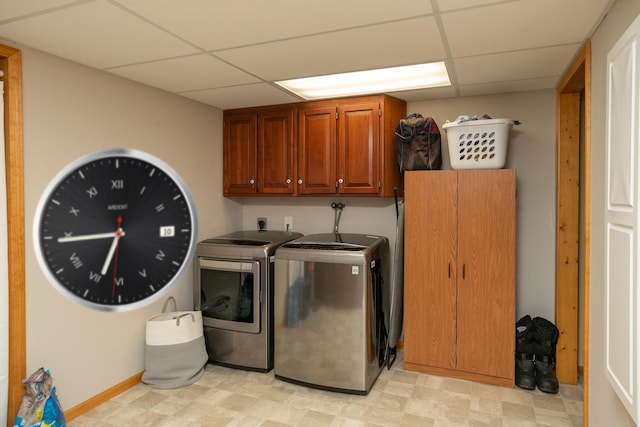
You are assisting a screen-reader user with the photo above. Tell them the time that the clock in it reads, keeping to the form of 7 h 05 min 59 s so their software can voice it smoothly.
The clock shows 6 h 44 min 31 s
